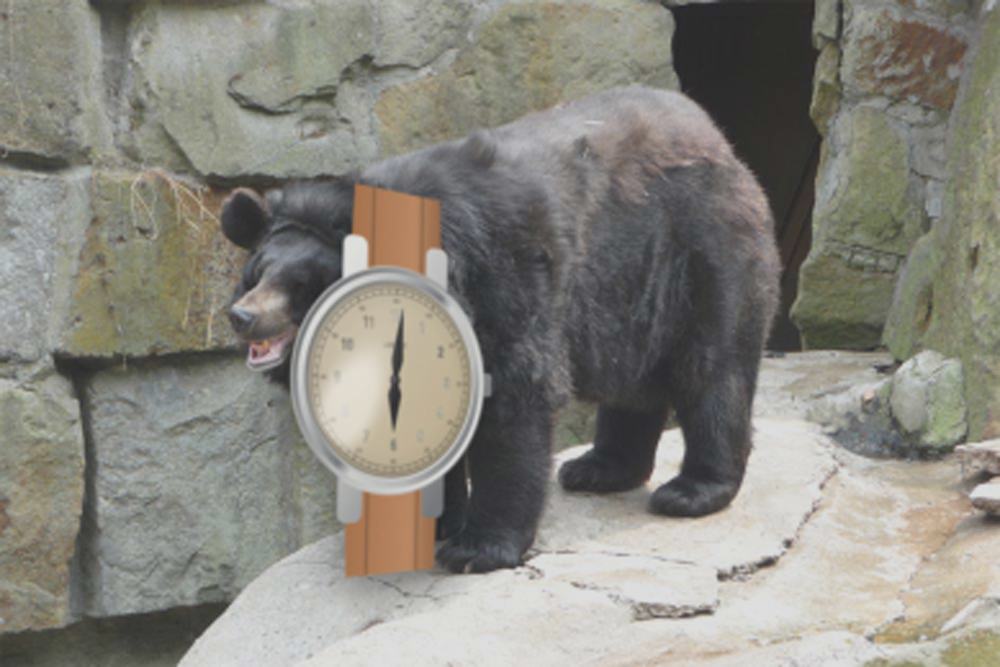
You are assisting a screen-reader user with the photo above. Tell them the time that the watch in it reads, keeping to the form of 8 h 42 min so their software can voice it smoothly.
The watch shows 6 h 01 min
